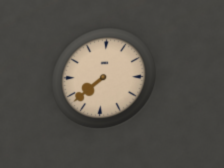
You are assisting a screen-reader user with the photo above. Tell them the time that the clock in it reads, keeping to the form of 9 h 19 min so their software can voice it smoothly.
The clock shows 7 h 38 min
